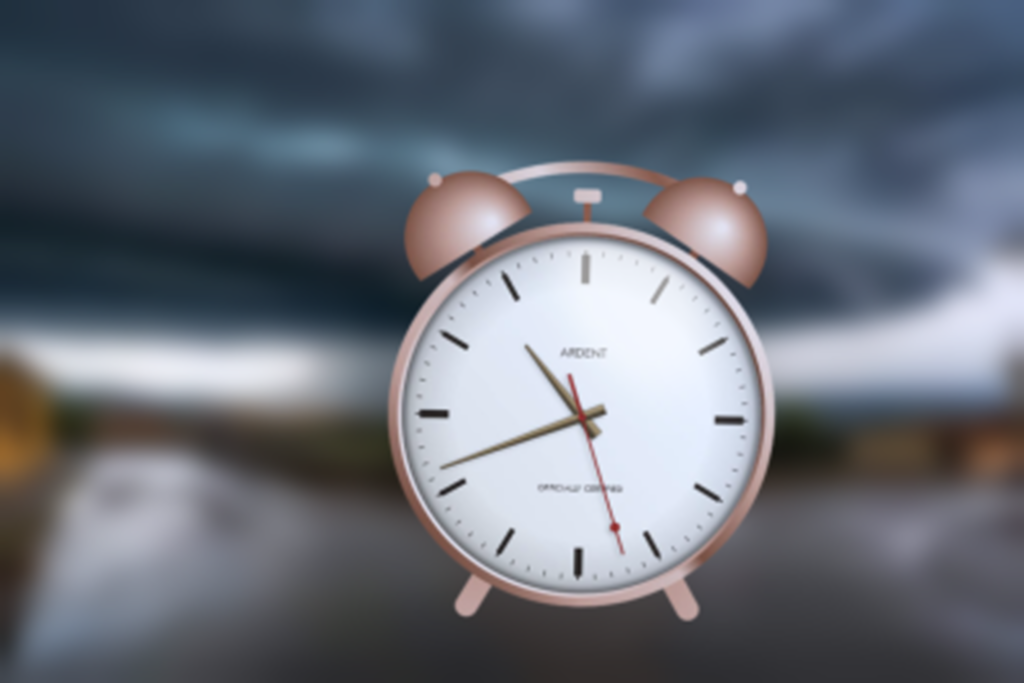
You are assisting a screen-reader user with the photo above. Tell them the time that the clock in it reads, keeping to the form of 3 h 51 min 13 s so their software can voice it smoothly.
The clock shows 10 h 41 min 27 s
